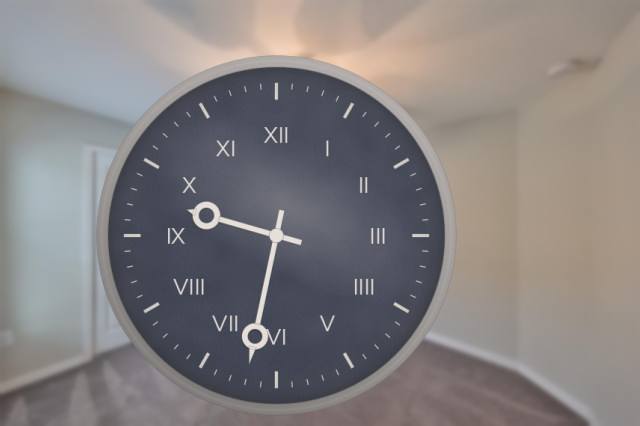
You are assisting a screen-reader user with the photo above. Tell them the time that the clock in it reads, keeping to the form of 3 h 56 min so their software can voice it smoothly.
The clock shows 9 h 32 min
